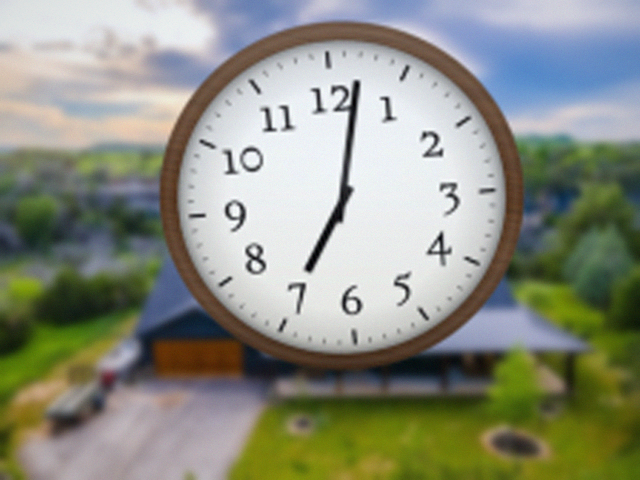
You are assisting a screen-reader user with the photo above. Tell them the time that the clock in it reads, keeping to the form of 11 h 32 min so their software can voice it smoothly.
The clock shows 7 h 02 min
